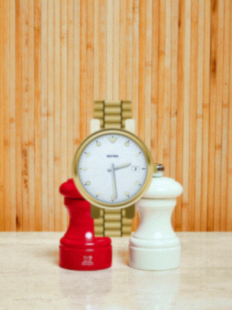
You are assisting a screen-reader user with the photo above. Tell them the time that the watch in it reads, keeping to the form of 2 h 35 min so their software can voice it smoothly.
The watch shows 2 h 29 min
